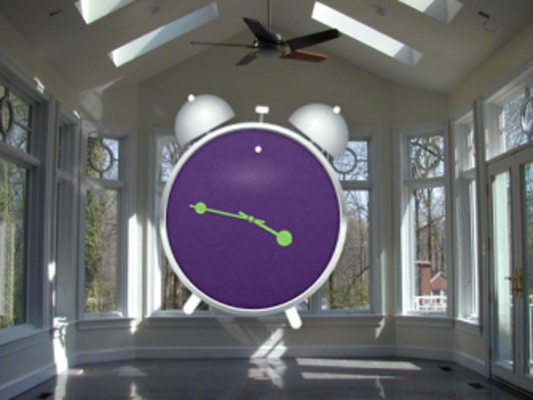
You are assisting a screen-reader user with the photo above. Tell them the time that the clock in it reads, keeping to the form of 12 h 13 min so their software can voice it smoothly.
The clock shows 3 h 46 min
